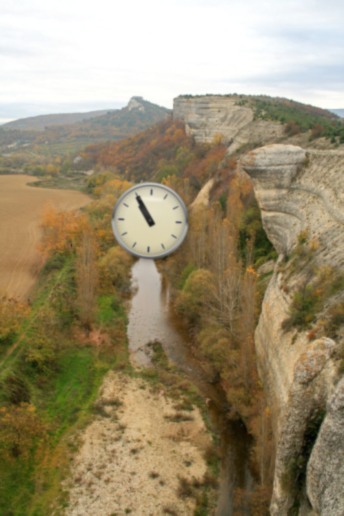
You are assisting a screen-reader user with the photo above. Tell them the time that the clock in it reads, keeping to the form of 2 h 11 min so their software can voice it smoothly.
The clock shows 10 h 55 min
